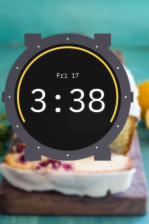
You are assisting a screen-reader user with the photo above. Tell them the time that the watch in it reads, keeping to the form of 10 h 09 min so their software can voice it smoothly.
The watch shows 3 h 38 min
